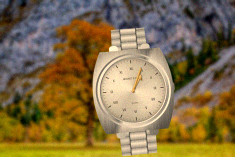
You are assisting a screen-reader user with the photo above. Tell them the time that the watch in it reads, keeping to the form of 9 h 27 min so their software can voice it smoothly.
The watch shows 1 h 04 min
